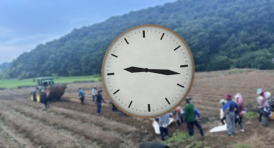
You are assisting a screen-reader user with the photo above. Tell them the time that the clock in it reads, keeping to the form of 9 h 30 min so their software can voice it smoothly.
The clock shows 9 h 17 min
